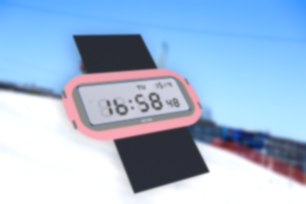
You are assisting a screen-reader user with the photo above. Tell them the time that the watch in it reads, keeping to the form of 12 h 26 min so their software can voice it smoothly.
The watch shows 16 h 58 min
